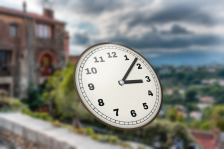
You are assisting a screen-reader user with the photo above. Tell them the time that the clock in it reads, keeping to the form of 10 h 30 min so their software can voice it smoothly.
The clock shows 3 h 08 min
